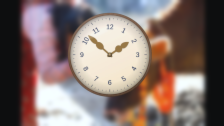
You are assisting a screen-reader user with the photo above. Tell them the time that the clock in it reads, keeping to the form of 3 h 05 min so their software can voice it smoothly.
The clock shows 1 h 52 min
